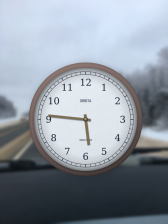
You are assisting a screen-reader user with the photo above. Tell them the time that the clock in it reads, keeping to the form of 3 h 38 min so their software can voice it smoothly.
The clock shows 5 h 46 min
